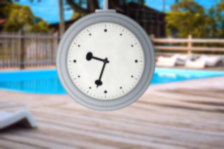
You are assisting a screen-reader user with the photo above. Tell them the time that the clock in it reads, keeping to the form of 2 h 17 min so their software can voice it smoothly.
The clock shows 9 h 33 min
